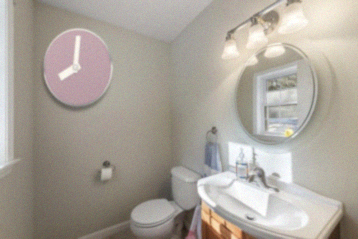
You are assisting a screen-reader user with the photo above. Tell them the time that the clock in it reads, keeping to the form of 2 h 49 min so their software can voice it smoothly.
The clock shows 8 h 01 min
